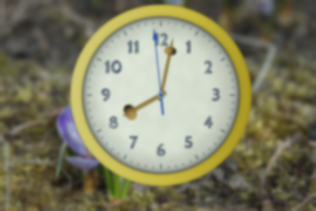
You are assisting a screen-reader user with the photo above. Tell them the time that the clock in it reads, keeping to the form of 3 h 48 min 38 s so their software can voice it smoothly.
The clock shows 8 h 01 min 59 s
